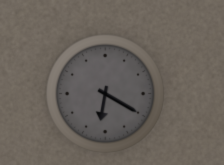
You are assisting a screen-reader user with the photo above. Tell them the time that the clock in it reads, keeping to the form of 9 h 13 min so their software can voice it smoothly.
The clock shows 6 h 20 min
